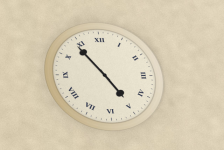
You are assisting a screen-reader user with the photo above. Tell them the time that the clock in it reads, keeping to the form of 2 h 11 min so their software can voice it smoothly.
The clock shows 4 h 54 min
